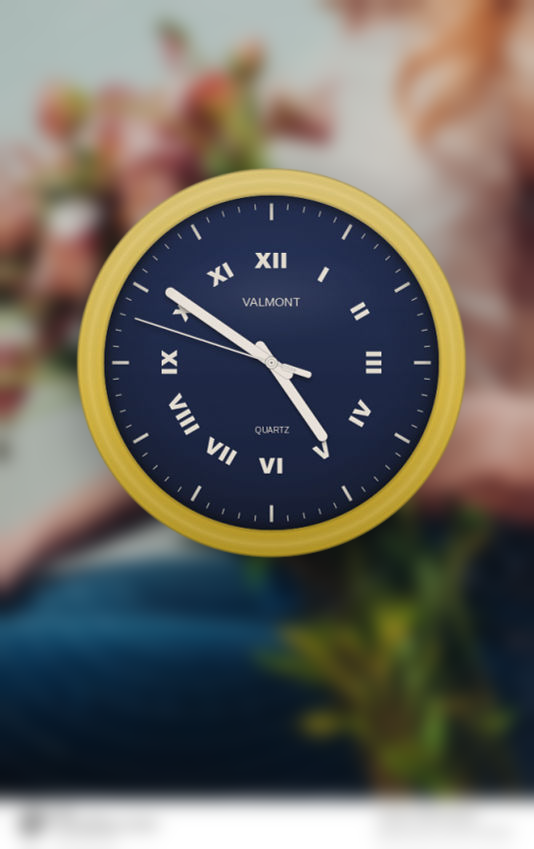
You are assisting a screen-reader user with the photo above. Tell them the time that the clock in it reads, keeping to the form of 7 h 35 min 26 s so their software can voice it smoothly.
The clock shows 4 h 50 min 48 s
